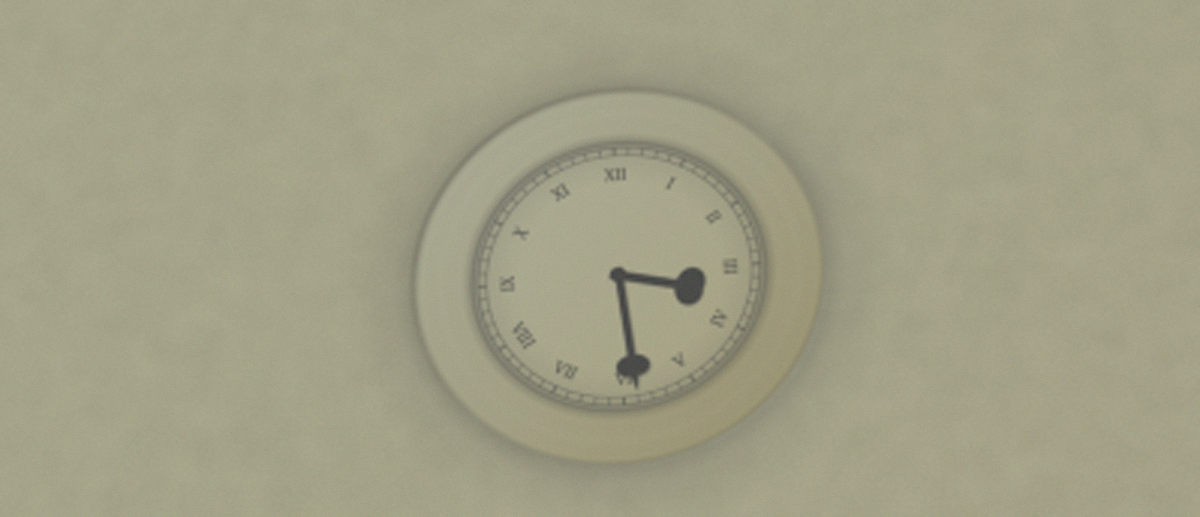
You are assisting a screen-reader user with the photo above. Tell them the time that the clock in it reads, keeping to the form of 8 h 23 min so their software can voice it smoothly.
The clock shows 3 h 29 min
